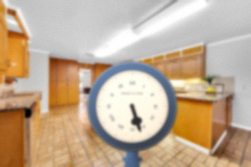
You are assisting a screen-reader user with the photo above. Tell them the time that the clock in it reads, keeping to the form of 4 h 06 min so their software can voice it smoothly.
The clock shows 5 h 27 min
